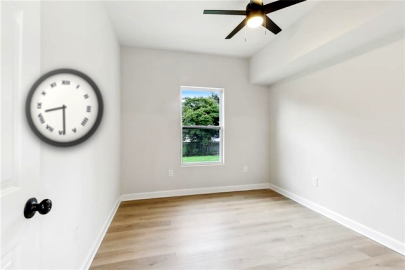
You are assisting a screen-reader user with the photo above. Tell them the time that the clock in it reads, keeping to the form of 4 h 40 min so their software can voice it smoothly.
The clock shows 8 h 29 min
